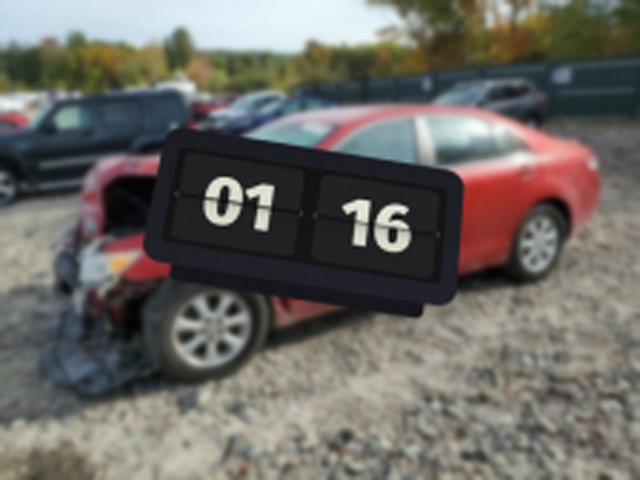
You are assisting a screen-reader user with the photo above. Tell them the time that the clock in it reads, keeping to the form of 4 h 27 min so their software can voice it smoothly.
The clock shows 1 h 16 min
